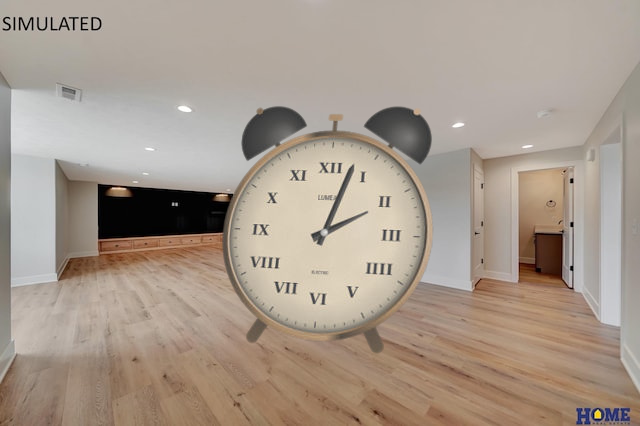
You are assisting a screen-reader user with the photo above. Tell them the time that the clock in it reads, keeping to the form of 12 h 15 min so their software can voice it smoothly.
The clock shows 2 h 03 min
